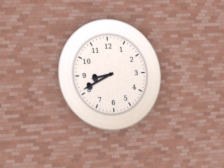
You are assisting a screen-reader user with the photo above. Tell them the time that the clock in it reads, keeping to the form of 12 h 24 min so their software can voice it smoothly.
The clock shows 8 h 41 min
